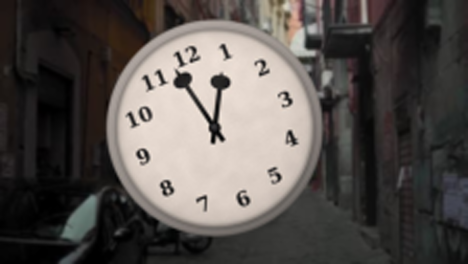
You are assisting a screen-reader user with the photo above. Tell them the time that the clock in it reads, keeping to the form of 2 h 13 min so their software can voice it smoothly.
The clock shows 12 h 58 min
